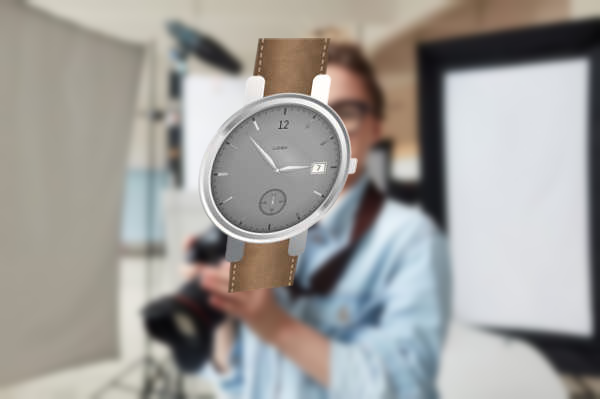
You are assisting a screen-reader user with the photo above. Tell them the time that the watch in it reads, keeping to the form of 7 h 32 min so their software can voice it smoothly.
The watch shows 2 h 53 min
